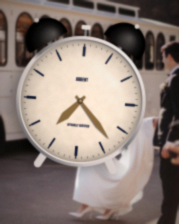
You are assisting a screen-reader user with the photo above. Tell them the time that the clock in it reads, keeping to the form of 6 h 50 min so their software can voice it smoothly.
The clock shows 7 h 23 min
